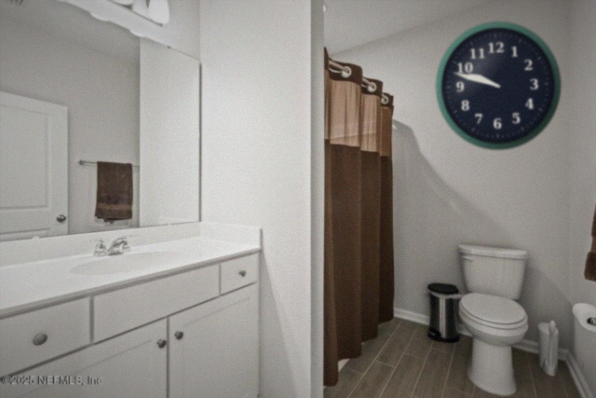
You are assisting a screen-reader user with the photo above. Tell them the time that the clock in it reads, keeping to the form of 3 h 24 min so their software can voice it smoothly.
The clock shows 9 h 48 min
